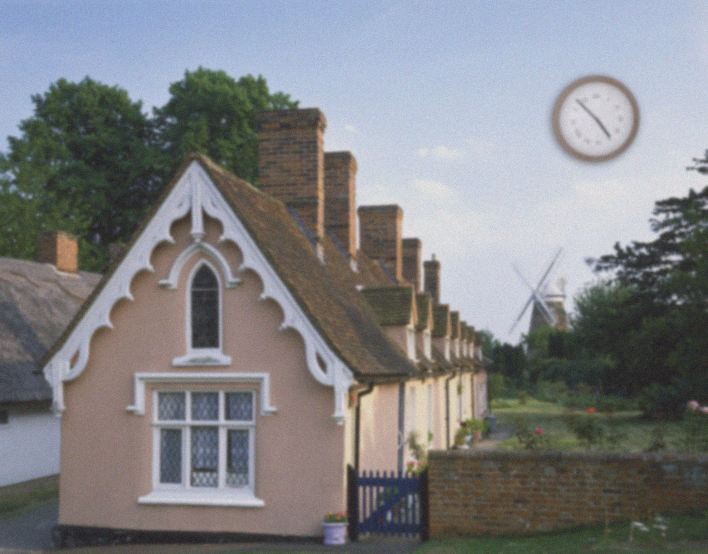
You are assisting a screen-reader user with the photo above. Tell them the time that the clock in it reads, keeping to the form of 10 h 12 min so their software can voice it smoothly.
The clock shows 4 h 53 min
